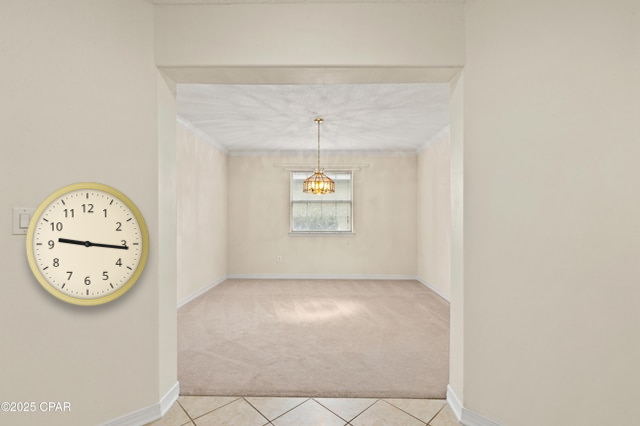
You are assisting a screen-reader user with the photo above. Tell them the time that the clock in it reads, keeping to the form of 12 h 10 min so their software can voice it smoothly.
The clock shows 9 h 16 min
